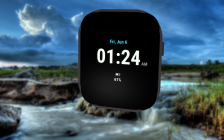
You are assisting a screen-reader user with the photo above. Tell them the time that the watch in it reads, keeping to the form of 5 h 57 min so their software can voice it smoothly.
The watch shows 1 h 24 min
